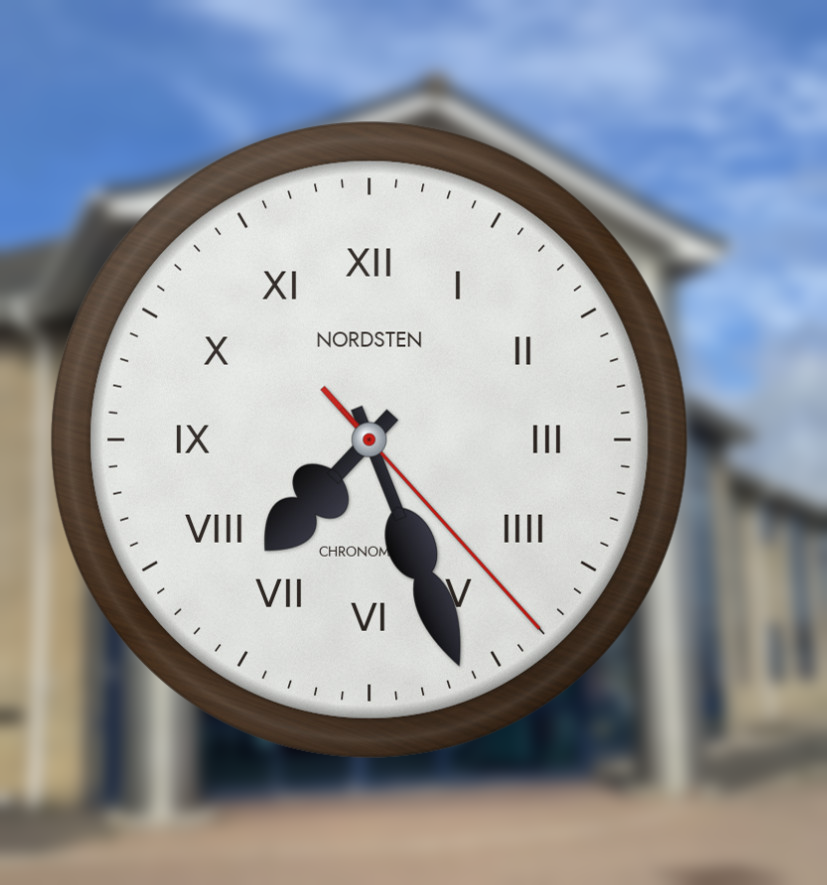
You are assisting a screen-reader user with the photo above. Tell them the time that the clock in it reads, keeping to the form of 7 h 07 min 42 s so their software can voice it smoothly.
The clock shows 7 h 26 min 23 s
